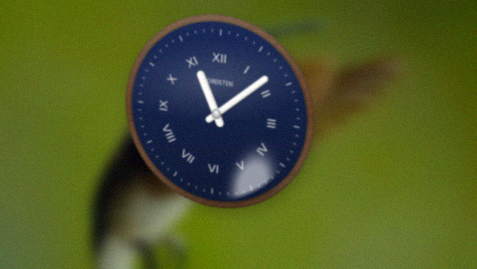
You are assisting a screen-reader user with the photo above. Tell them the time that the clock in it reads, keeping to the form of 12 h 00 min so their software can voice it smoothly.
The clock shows 11 h 08 min
